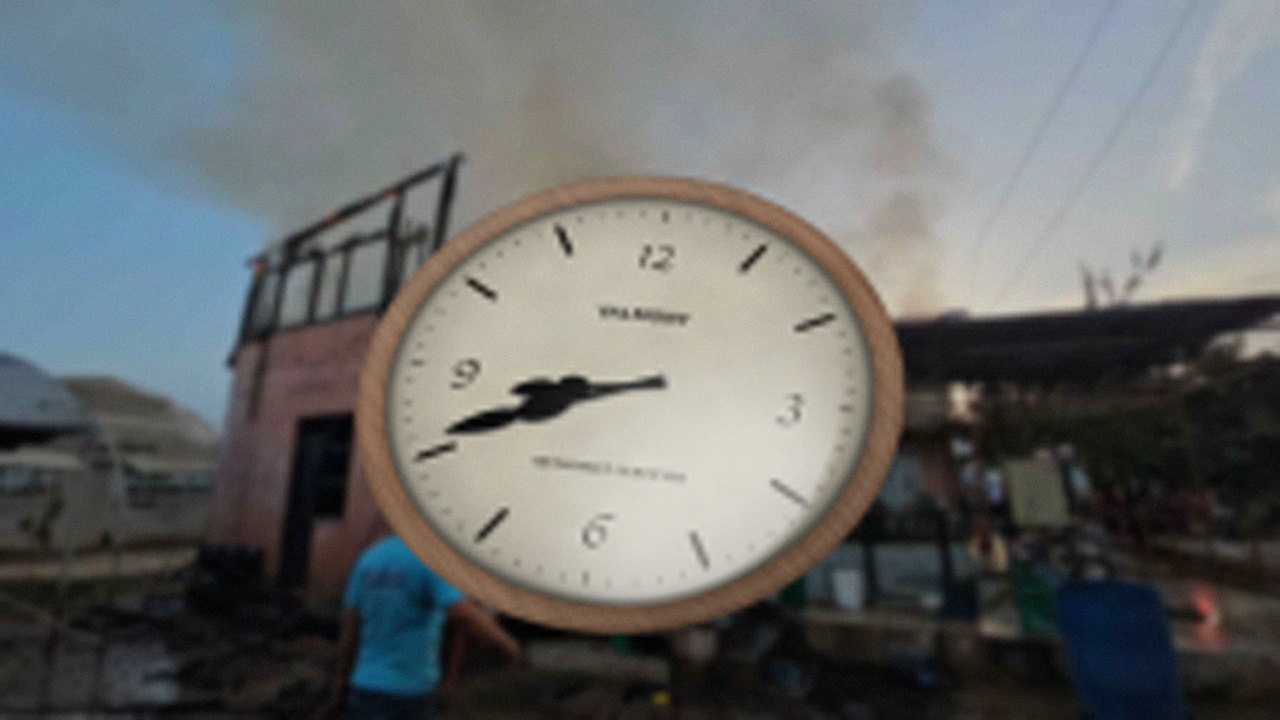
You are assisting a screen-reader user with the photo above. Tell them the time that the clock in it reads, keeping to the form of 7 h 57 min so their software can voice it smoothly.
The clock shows 8 h 41 min
